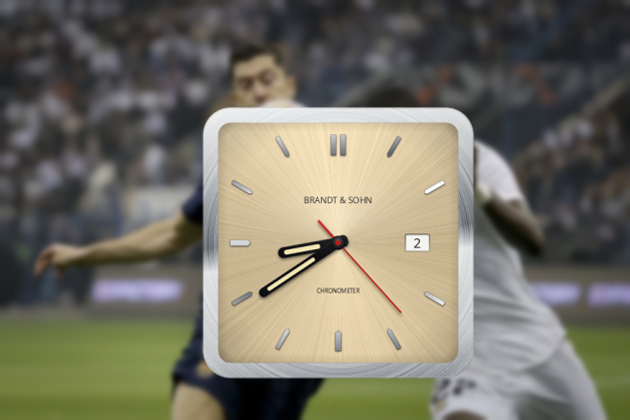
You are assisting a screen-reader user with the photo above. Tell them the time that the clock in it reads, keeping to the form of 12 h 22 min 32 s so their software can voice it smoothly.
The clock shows 8 h 39 min 23 s
